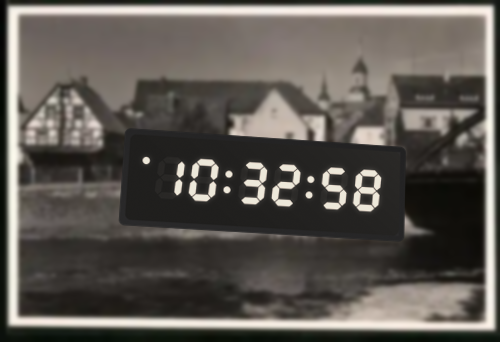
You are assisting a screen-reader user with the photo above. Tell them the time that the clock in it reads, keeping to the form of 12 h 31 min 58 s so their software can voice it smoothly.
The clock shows 10 h 32 min 58 s
